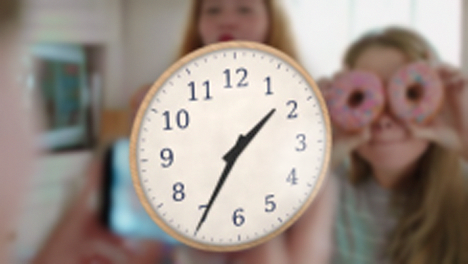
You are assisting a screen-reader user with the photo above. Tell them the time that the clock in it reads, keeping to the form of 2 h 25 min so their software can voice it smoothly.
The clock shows 1 h 35 min
